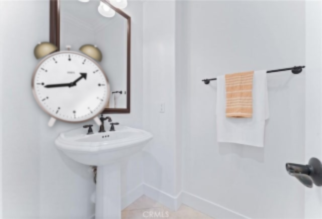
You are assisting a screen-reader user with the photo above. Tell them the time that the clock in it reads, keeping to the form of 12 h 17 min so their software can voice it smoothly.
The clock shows 1 h 44 min
